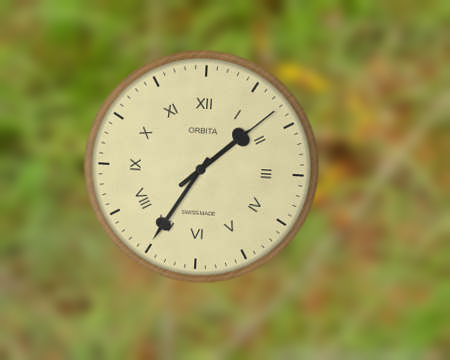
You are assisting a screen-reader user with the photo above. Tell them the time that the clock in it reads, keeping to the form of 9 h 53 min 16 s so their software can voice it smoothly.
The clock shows 1 h 35 min 08 s
